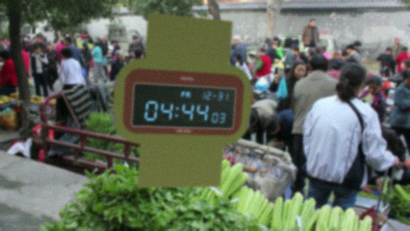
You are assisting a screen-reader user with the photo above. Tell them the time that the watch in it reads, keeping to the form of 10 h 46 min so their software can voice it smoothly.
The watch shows 4 h 44 min
